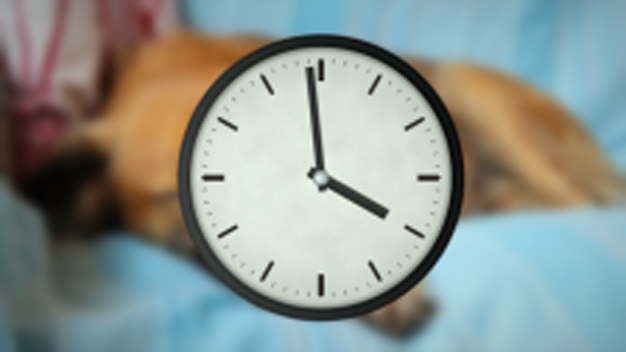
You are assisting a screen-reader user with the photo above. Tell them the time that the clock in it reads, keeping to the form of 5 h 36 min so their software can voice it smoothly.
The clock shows 3 h 59 min
